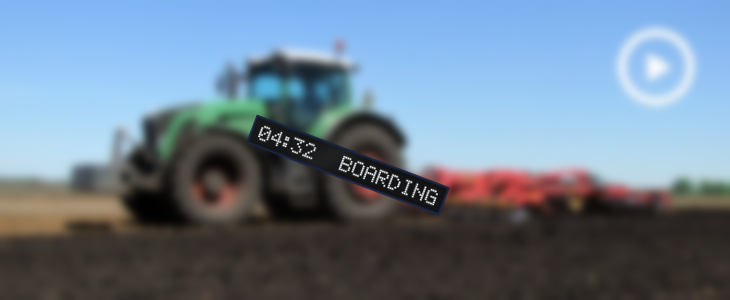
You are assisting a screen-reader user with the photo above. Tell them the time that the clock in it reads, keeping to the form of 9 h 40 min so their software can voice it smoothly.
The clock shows 4 h 32 min
